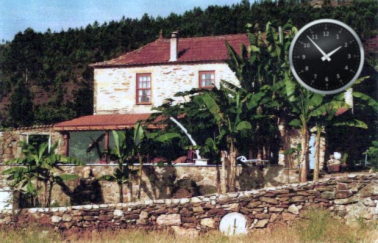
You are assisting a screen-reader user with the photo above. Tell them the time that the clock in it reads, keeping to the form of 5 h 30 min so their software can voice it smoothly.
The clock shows 1 h 53 min
